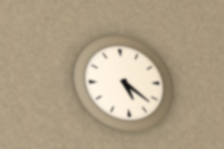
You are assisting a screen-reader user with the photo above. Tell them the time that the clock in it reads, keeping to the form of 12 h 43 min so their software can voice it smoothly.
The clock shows 5 h 22 min
